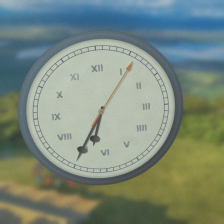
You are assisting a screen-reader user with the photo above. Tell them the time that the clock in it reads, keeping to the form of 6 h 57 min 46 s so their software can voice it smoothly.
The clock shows 6 h 35 min 06 s
